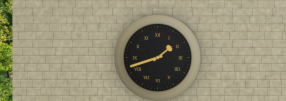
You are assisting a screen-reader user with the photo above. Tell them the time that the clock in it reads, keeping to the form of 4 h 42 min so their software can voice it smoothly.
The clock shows 1 h 42 min
